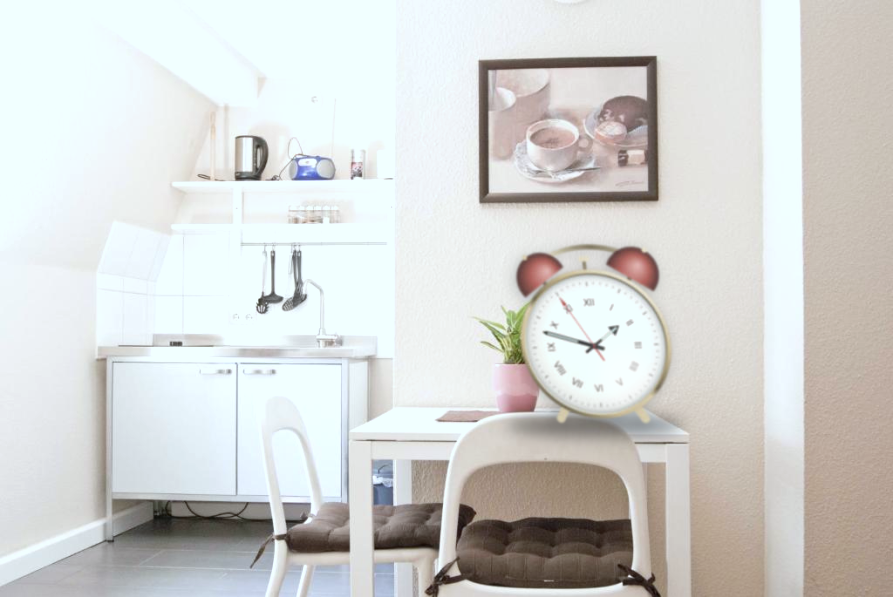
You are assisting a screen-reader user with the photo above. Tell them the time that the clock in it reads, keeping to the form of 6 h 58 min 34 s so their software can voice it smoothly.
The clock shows 1 h 47 min 55 s
